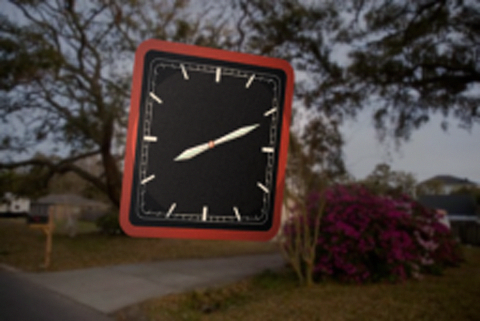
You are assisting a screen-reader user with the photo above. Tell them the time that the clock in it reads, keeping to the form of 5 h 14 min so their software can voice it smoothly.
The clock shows 8 h 11 min
